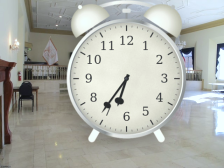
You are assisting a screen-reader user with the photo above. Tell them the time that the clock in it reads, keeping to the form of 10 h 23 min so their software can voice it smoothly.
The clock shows 6 h 36 min
